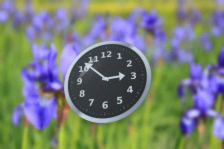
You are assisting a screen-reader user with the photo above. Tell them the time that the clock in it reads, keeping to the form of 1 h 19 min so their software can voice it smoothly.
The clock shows 2 h 52 min
